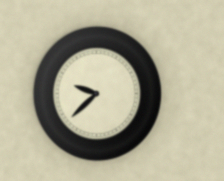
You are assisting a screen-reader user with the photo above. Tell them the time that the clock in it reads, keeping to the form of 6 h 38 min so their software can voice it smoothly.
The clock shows 9 h 38 min
